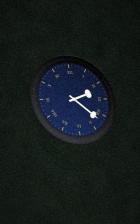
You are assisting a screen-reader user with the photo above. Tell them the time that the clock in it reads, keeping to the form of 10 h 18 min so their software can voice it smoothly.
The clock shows 2 h 22 min
